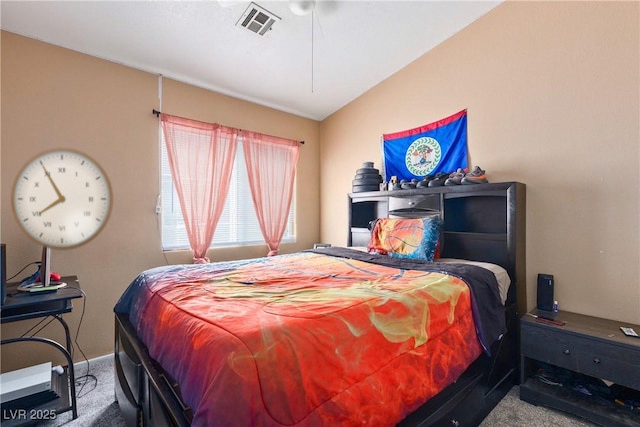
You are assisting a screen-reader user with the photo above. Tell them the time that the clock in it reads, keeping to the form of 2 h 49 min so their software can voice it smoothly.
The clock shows 7 h 55 min
